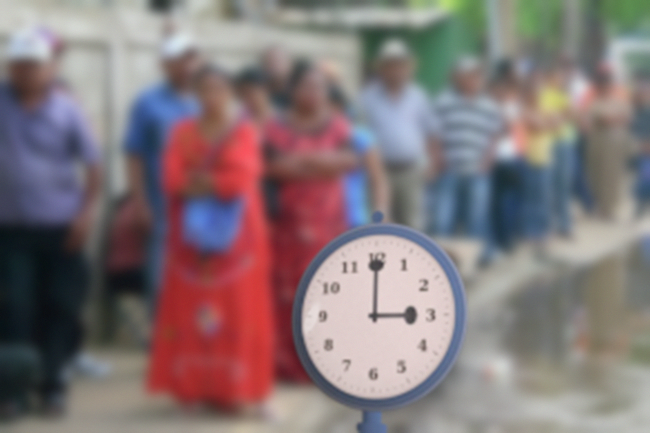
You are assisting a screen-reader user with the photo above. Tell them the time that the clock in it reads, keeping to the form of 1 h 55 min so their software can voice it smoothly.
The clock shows 3 h 00 min
